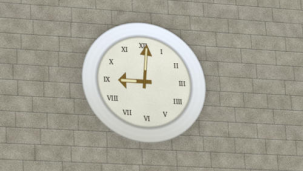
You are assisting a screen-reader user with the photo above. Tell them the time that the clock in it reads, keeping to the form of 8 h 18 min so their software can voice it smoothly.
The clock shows 9 h 01 min
